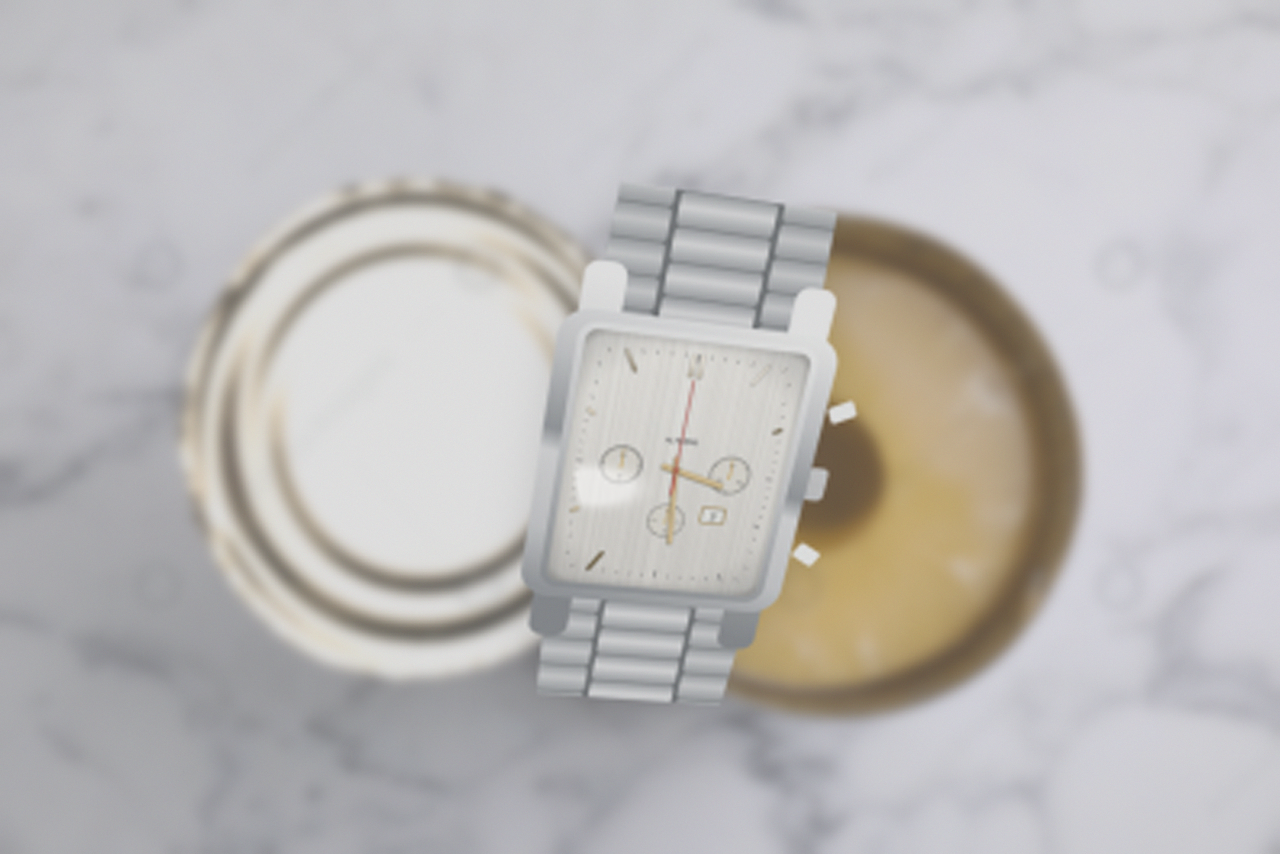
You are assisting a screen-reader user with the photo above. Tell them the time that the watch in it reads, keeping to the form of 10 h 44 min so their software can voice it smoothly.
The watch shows 3 h 29 min
